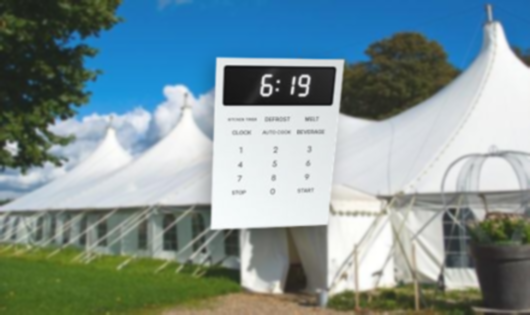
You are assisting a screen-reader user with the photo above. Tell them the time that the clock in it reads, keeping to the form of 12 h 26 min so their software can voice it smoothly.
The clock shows 6 h 19 min
